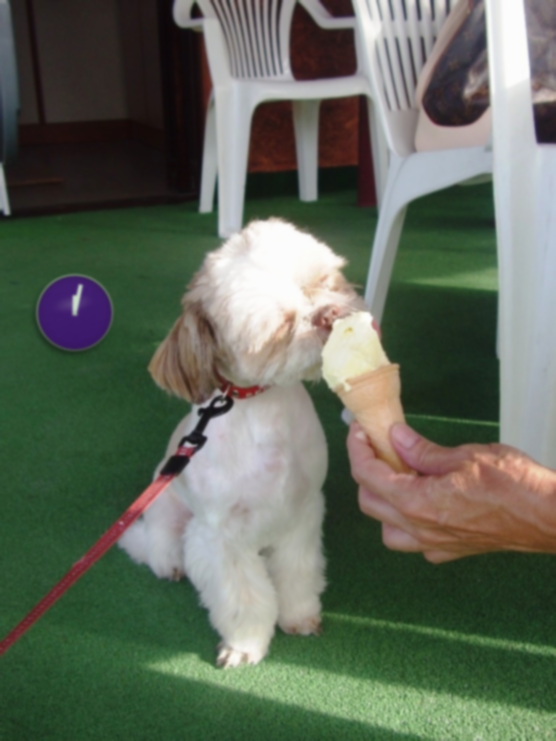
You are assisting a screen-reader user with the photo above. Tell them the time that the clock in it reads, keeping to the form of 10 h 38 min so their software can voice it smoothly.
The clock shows 12 h 02 min
